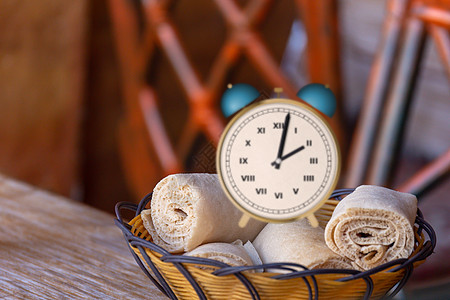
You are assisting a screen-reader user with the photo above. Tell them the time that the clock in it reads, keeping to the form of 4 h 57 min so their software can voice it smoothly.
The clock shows 2 h 02 min
